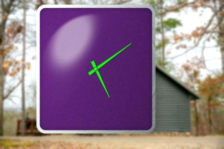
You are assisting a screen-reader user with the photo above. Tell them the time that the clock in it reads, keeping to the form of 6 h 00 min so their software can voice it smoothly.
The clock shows 5 h 09 min
